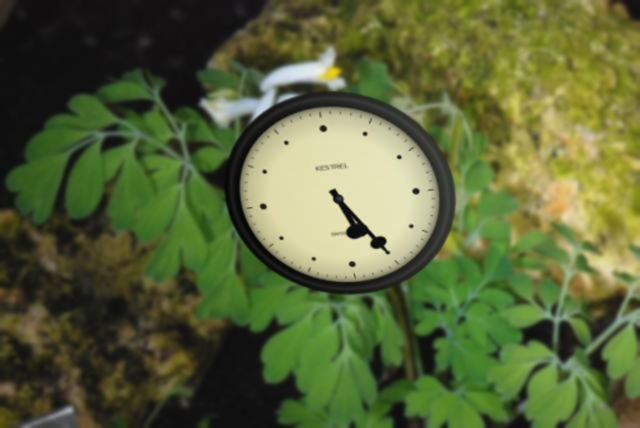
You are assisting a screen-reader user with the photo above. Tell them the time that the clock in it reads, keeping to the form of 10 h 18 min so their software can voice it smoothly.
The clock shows 5 h 25 min
